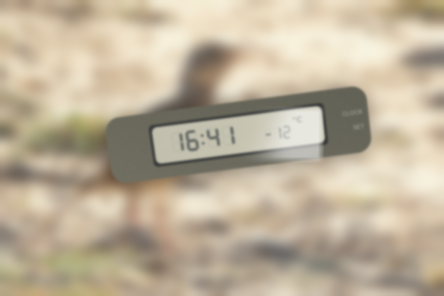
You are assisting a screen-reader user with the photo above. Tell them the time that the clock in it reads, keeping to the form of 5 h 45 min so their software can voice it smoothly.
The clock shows 16 h 41 min
